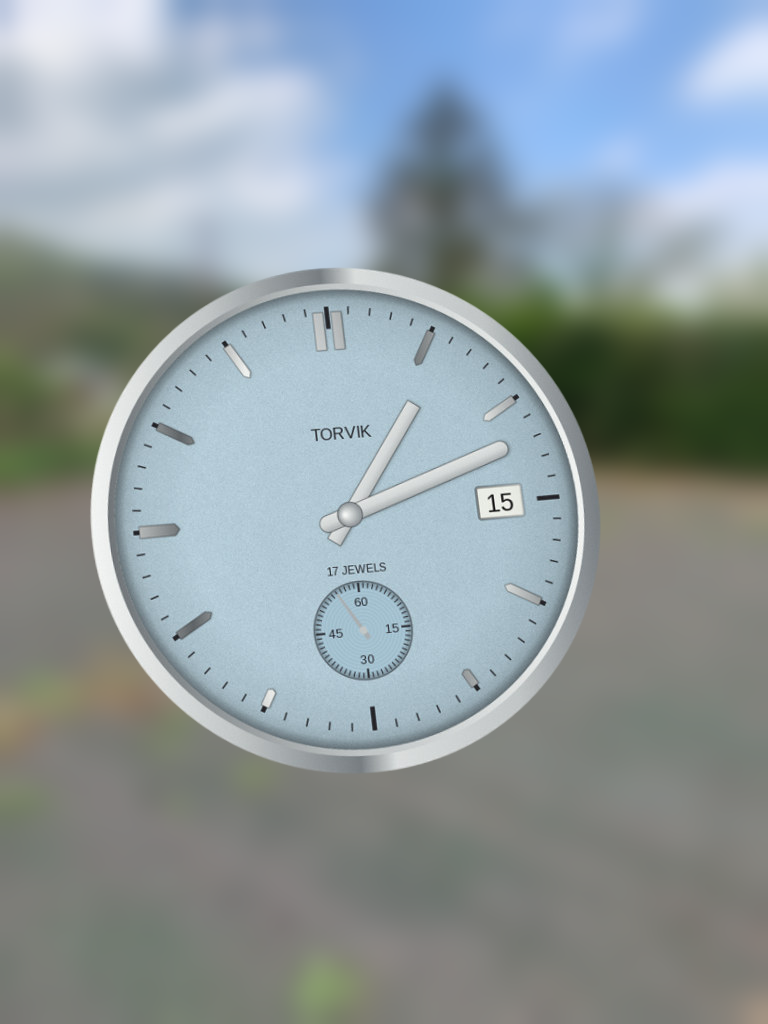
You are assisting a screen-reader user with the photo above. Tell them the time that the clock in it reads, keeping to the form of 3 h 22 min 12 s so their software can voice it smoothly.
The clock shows 1 h 11 min 55 s
